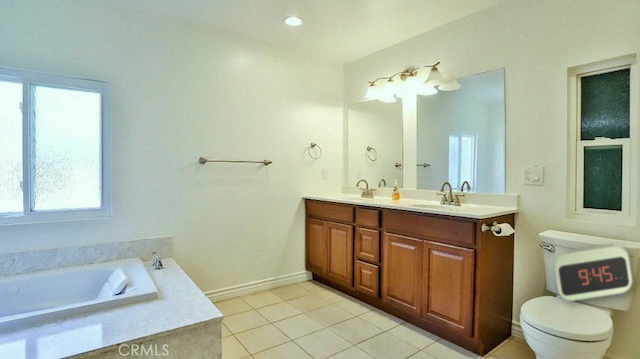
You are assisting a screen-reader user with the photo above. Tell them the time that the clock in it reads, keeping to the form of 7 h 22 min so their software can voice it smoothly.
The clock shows 9 h 45 min
